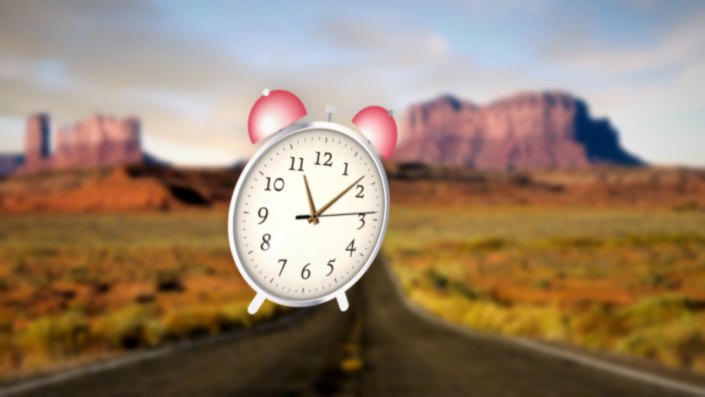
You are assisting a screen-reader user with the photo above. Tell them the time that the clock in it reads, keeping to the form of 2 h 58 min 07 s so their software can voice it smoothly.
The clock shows 11 h 08 min 14 s
